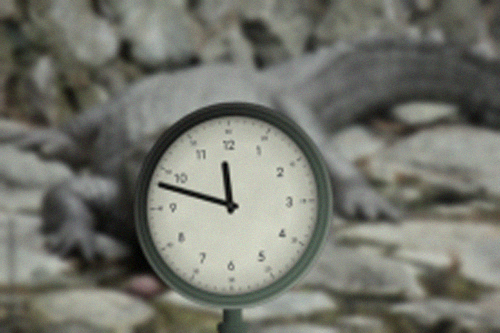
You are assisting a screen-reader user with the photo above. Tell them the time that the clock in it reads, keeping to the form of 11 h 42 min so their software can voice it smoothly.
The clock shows 11 h 48 min
